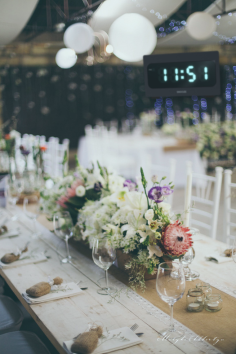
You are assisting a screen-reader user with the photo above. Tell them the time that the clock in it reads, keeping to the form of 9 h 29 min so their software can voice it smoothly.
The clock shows 11 h 51 min
